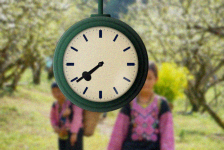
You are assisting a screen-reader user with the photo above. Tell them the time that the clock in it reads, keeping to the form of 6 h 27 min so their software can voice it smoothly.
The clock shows 7 h 39 min
